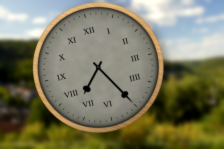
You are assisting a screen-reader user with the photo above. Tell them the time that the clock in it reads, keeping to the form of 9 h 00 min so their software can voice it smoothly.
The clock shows 7 h 25 min
